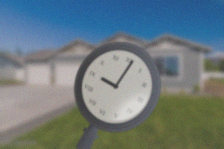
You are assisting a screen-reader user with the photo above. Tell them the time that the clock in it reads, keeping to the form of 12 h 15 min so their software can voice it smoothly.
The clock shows 9 h 01 min
